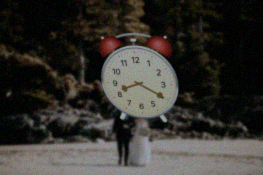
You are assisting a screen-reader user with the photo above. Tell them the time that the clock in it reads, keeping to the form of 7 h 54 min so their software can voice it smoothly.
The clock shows 8 h 20 min
